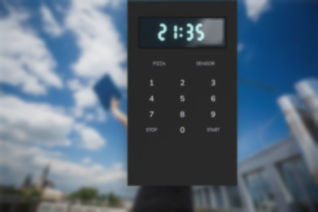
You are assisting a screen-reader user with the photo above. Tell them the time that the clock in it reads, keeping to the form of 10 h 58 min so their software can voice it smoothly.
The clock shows 21 h 35 min
